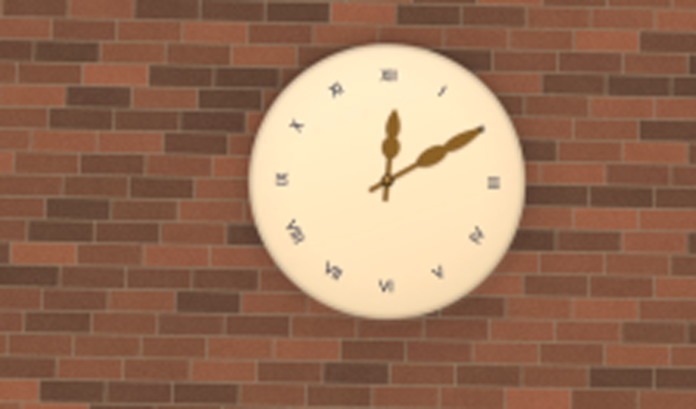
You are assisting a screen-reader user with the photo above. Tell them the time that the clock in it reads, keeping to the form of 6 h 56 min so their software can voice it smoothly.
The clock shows 12 h 10 min
